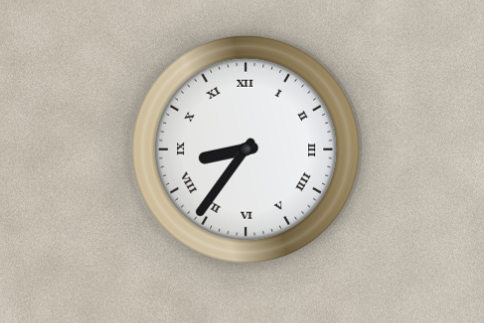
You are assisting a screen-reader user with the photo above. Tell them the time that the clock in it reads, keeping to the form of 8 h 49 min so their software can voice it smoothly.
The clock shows 8 h 36 min
